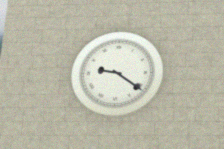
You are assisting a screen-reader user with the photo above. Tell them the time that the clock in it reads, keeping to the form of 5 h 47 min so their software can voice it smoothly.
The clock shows 9 h 21 min
